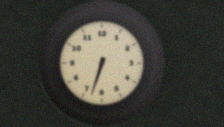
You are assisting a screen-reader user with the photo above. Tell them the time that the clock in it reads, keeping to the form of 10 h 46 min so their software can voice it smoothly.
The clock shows 6 h 33 min
